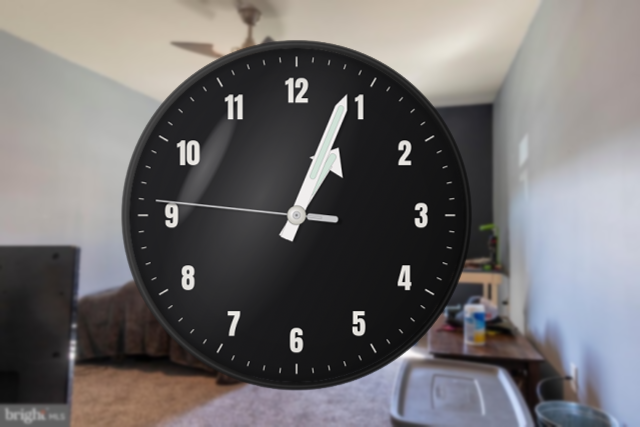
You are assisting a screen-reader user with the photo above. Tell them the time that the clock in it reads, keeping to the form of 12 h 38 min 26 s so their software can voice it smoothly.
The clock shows 1 h 03 min 46 s
